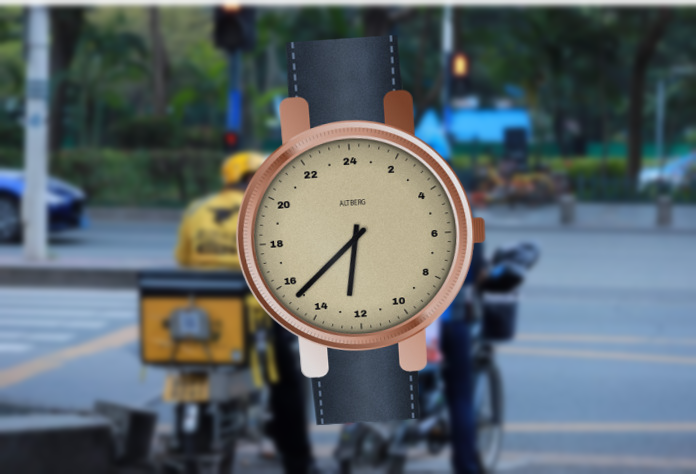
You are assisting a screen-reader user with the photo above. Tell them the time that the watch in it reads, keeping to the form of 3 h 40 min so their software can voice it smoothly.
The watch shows 12 h 38 min
